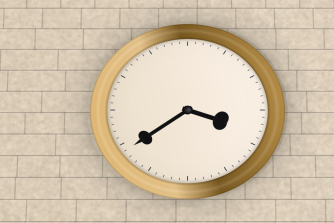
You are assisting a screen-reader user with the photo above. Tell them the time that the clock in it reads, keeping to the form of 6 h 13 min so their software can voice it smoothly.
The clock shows 3 h 39 min
